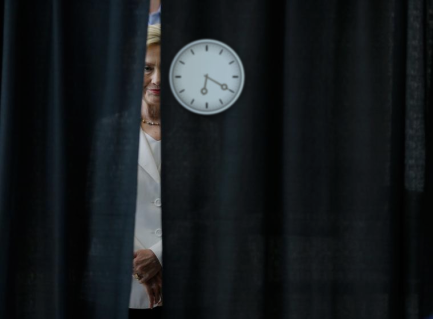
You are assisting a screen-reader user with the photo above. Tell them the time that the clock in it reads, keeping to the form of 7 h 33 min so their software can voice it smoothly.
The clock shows 6 h 20 min
